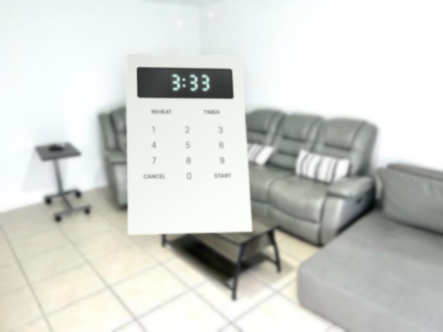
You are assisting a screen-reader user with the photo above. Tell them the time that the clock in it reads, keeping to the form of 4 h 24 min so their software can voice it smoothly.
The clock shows 3 h 33 min
